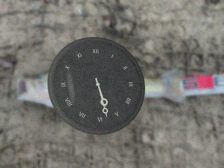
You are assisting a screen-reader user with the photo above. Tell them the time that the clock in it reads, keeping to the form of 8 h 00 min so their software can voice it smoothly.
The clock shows 5 h 28 min
